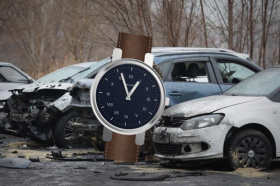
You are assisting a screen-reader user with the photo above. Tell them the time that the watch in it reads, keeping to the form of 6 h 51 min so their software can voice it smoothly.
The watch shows 12 h 56 min
